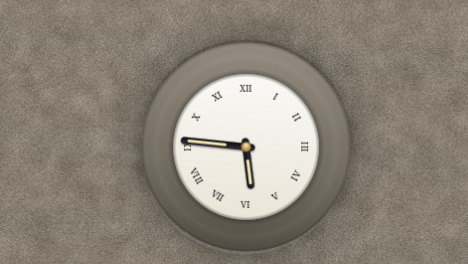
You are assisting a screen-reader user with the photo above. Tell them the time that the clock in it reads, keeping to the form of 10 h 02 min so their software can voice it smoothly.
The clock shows 5 h 46 min
